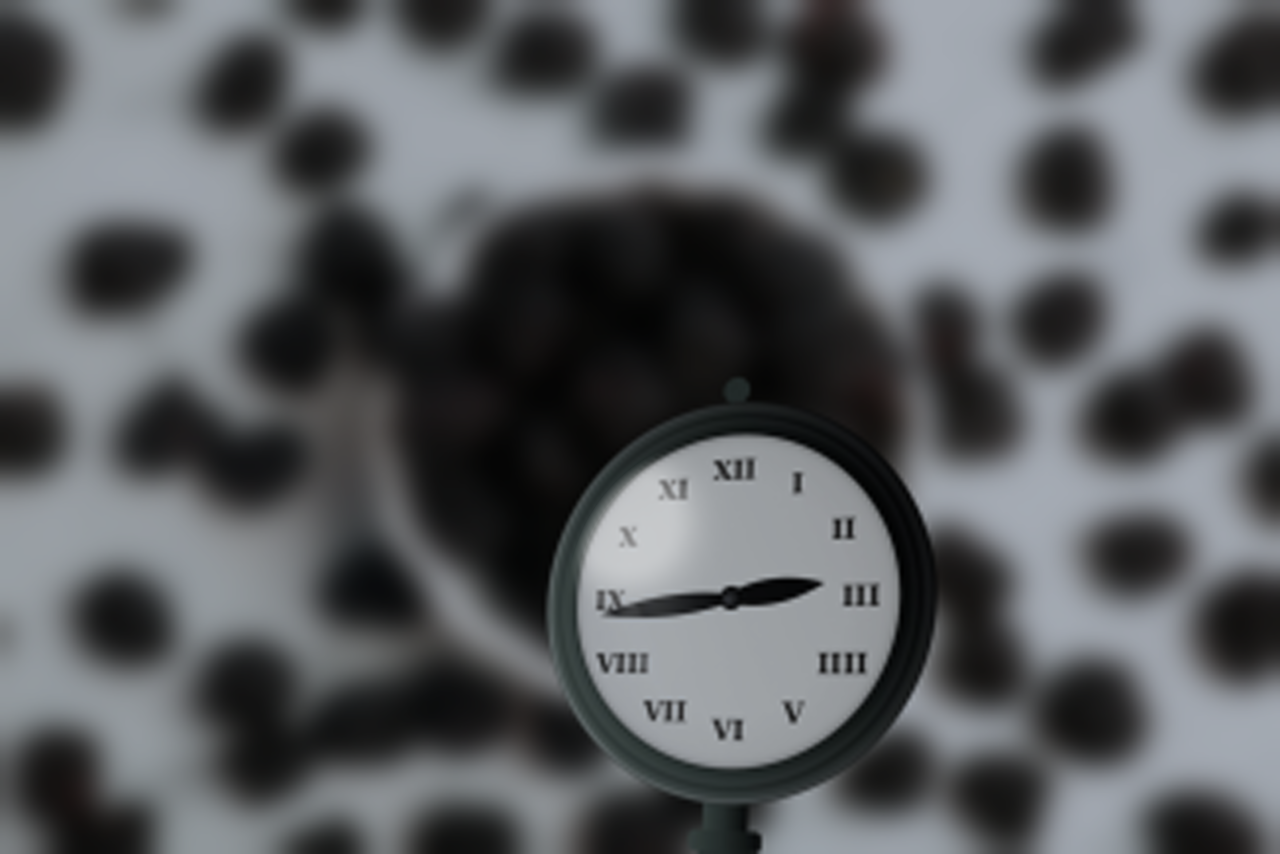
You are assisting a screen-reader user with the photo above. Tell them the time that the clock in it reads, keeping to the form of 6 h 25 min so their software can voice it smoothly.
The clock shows 2 h 44 min
